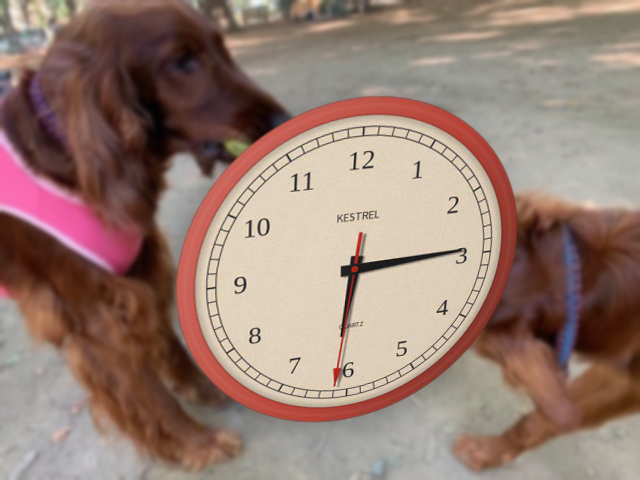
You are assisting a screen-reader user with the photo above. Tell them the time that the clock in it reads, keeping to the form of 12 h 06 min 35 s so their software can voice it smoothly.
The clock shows 6 h 14 min 31 s
